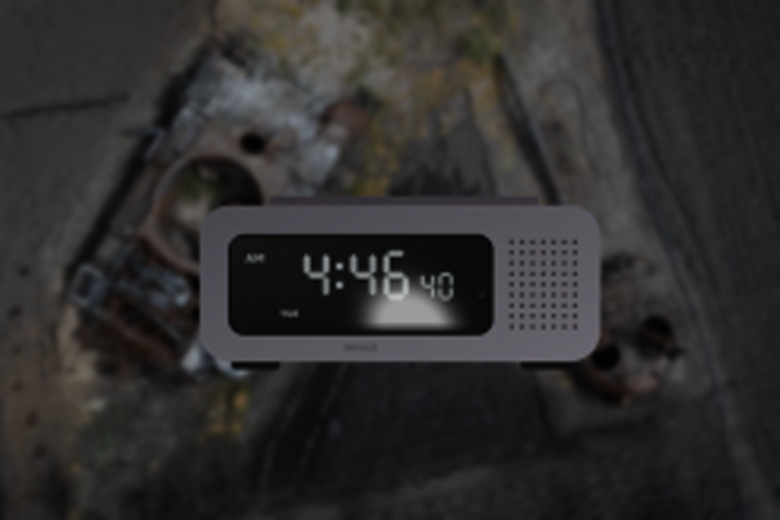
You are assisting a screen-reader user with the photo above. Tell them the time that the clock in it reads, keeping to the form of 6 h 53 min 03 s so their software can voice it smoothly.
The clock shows 4 h 46 min 40 s
